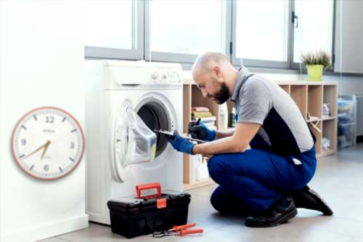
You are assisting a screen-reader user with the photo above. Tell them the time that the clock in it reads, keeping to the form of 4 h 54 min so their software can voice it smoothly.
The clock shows 6 h 39 min
